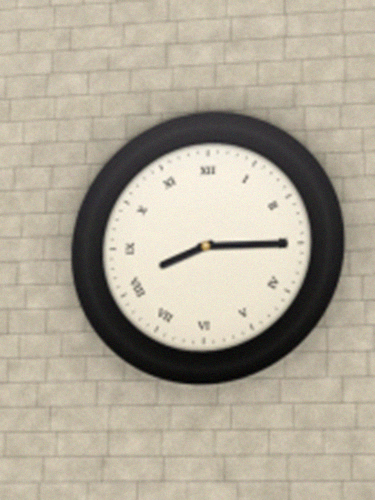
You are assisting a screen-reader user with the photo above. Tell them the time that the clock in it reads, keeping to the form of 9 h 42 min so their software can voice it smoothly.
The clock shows 8 h 15 min
